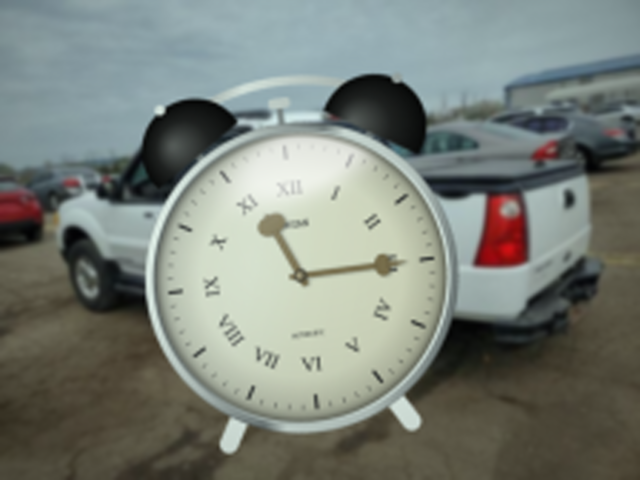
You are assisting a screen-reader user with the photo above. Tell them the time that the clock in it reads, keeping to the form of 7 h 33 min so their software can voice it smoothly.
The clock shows 11 h 15 min
